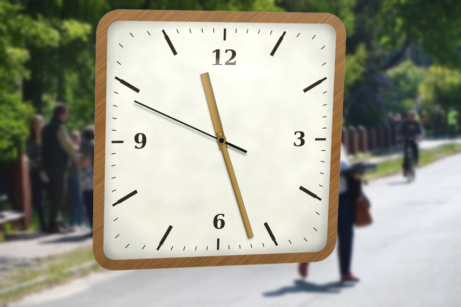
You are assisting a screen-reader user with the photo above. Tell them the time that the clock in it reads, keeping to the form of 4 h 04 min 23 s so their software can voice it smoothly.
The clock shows 11 h 26 min 49 s
